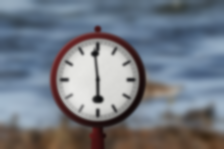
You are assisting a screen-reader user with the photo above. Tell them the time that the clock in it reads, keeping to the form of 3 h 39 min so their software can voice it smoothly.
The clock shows 5 h 59 min
